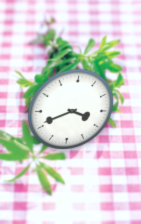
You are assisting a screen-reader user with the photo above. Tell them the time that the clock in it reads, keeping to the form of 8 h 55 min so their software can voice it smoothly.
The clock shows 3 h 41 min
